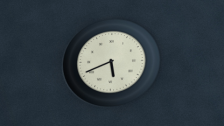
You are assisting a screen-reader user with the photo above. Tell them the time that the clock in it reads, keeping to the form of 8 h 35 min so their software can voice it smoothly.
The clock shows 5 h 41 min
